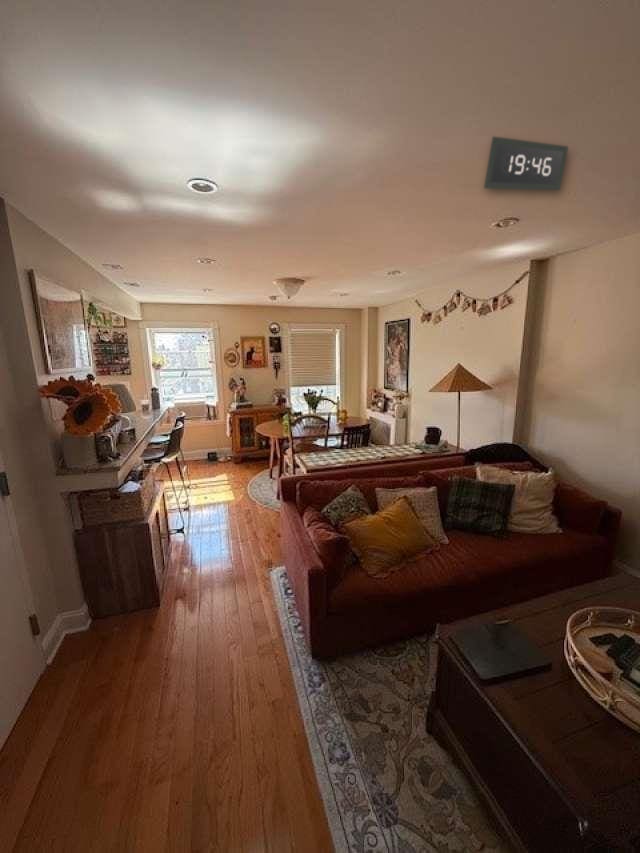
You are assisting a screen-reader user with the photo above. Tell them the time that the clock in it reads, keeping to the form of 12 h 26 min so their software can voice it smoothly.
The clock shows 19 h 46 min
